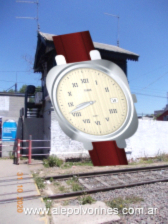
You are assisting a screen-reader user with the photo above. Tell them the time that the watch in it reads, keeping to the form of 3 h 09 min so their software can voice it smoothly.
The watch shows 8 h 42 min
